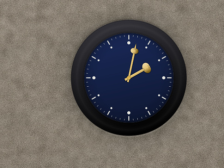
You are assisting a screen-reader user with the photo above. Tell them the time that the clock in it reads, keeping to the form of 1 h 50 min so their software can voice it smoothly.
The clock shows 2 h 02 min
